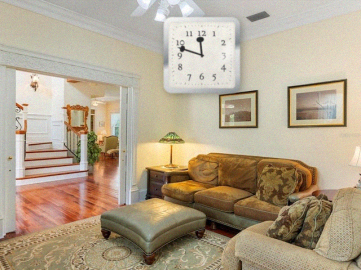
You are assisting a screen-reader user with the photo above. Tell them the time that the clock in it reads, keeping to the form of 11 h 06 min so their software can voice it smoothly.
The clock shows 11 h 48 min
